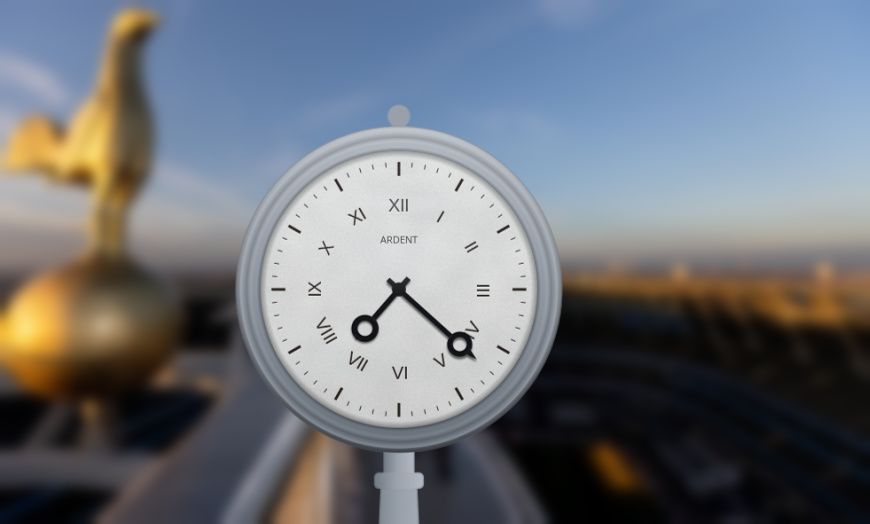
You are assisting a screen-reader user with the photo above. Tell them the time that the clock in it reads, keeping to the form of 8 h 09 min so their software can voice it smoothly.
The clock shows 7 h 22 min
